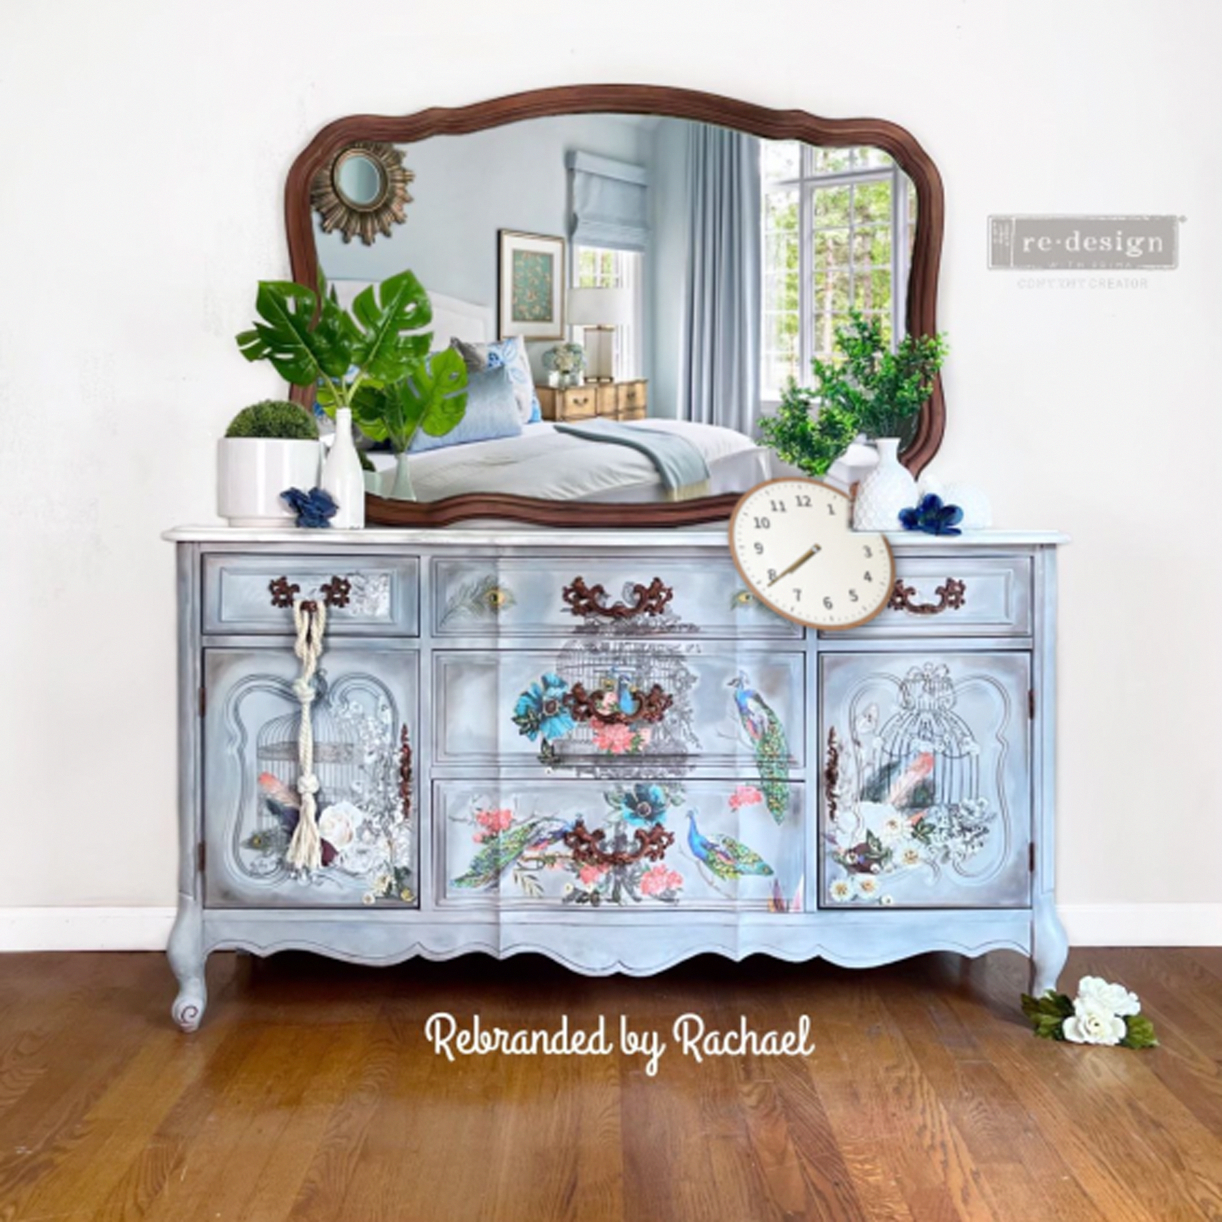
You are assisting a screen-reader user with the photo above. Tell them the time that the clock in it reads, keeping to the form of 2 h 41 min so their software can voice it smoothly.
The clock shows 7 h 39 min
